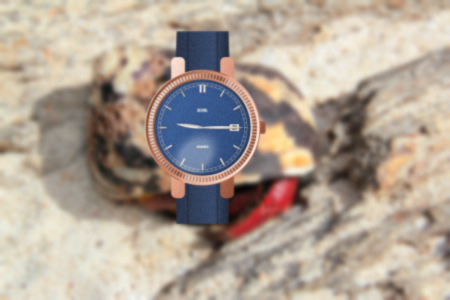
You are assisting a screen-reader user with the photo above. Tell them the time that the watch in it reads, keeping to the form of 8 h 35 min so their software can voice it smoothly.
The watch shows 9 h 15 min
